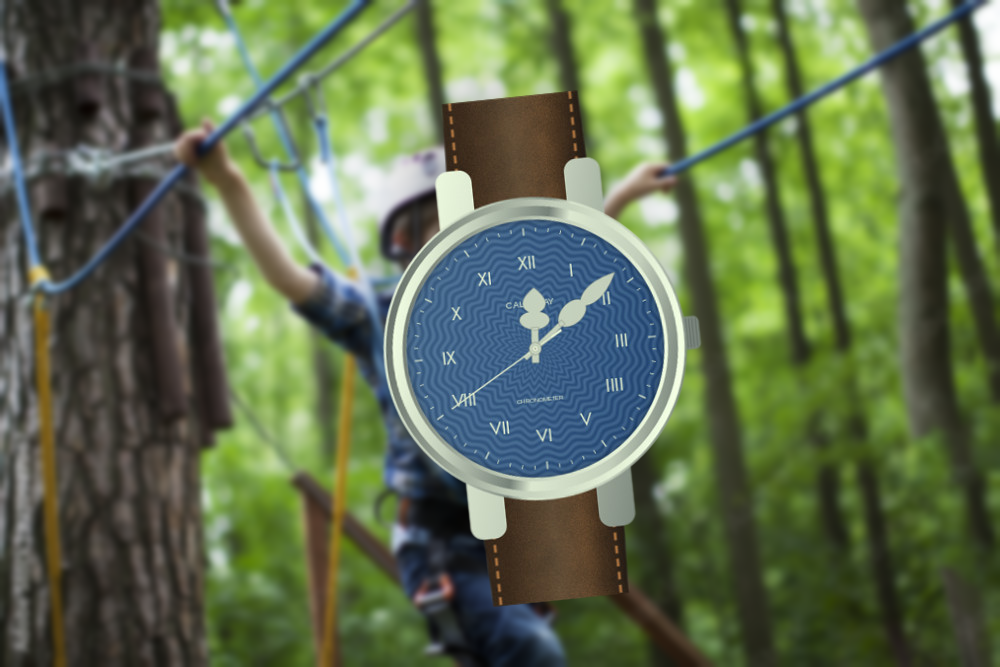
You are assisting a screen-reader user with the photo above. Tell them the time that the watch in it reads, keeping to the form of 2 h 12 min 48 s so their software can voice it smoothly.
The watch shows 12 h 08 min 40 s
